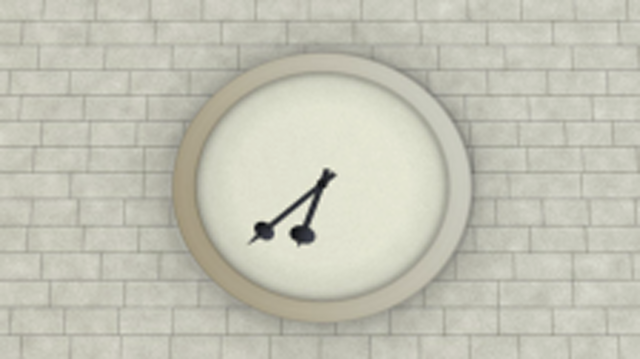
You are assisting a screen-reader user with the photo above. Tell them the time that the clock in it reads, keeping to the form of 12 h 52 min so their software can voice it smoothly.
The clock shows 6 h 38 min
